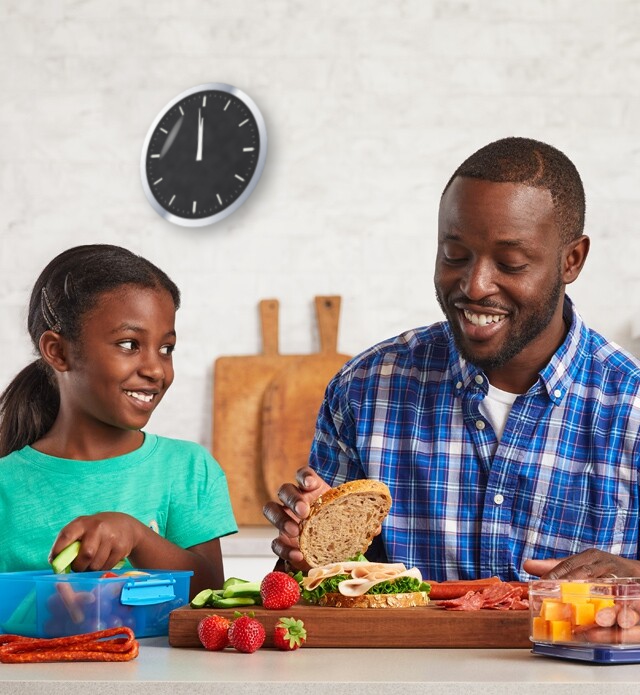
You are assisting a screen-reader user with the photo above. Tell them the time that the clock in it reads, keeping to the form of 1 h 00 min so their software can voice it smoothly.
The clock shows 11 h 59 min
